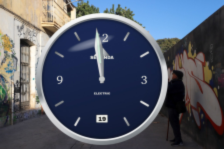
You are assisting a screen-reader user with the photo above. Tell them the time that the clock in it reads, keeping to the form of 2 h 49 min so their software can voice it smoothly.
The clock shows 11 h 59 min
